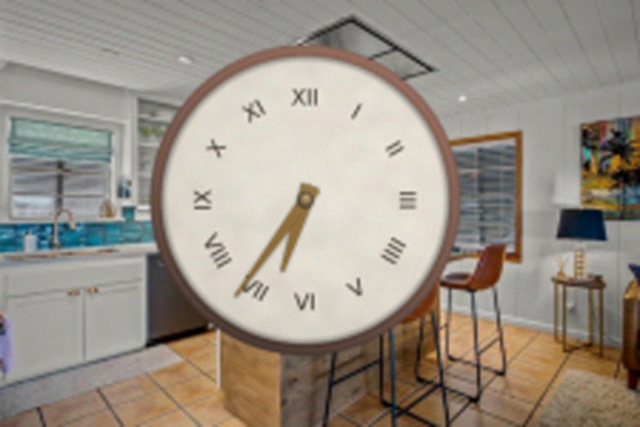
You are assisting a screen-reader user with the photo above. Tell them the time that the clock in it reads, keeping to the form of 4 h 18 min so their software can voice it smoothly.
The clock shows 6 h 36 min
